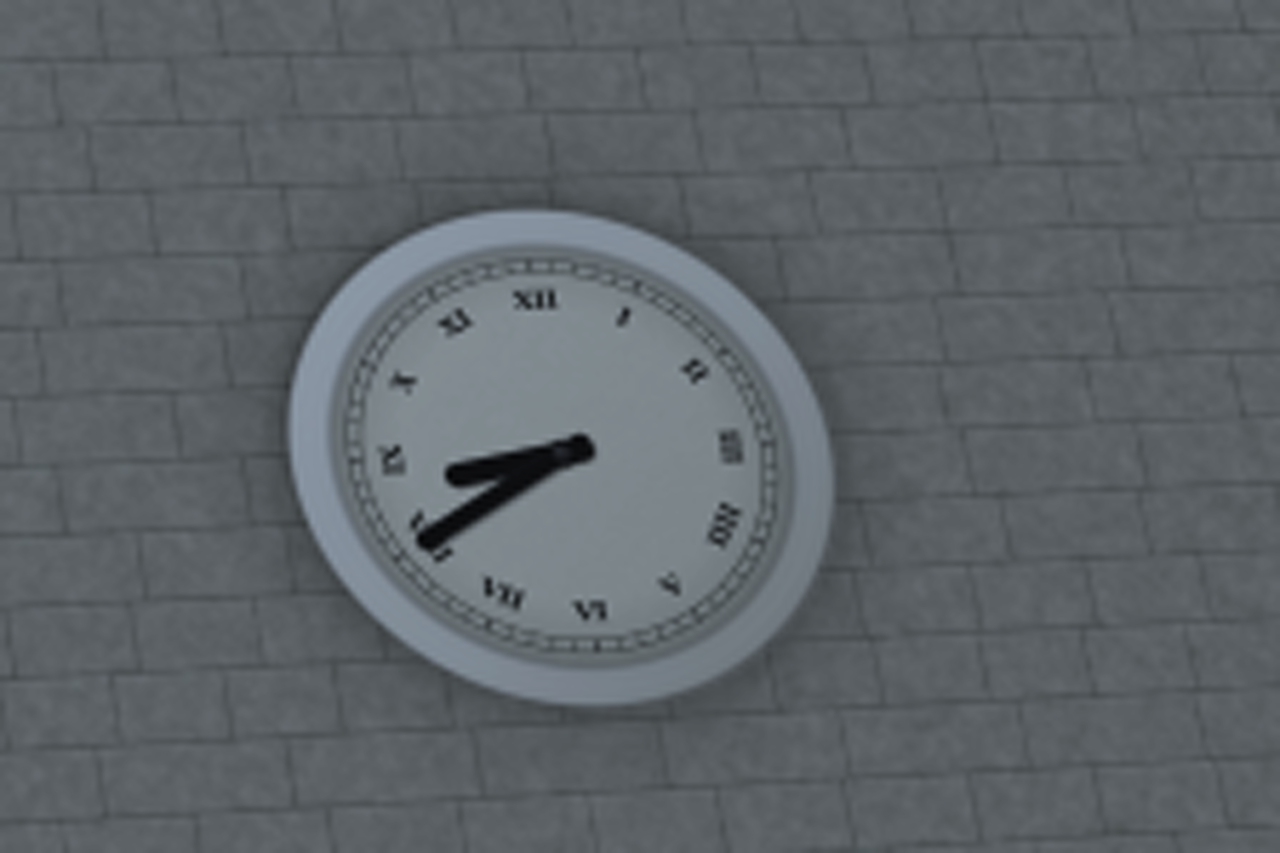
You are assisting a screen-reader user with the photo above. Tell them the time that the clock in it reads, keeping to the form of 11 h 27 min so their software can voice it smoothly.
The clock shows 8 h 40 min
